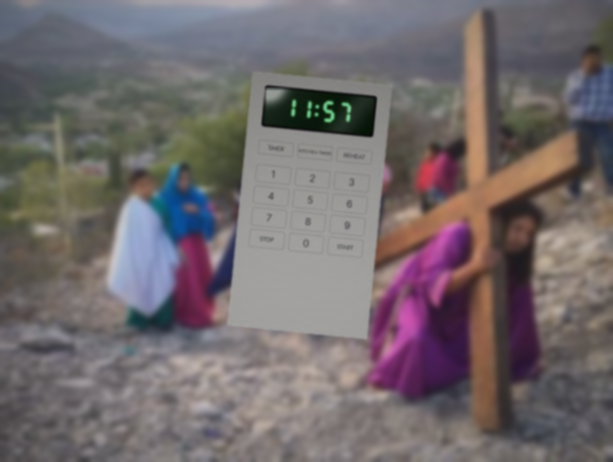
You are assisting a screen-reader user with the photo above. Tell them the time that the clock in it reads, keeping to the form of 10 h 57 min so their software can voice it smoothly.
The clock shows 11 h 57 min
